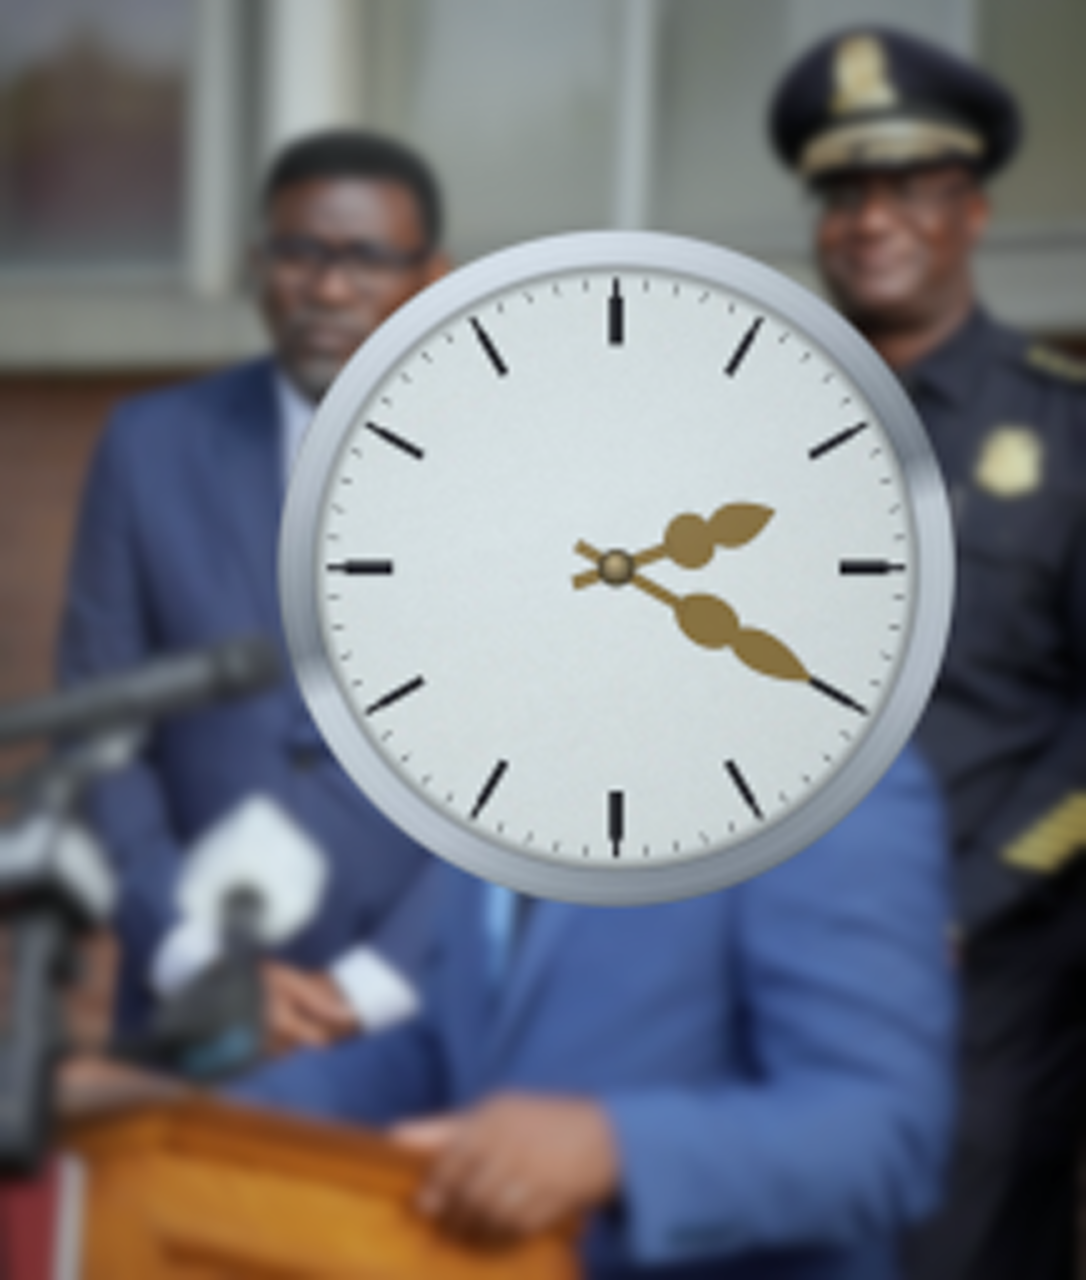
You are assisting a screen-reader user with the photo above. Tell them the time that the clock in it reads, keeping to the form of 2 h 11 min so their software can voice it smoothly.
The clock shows 2 h 20 min
